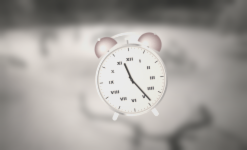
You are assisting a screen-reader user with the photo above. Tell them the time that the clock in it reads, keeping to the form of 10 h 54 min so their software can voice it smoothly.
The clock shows 11 h 24 min
